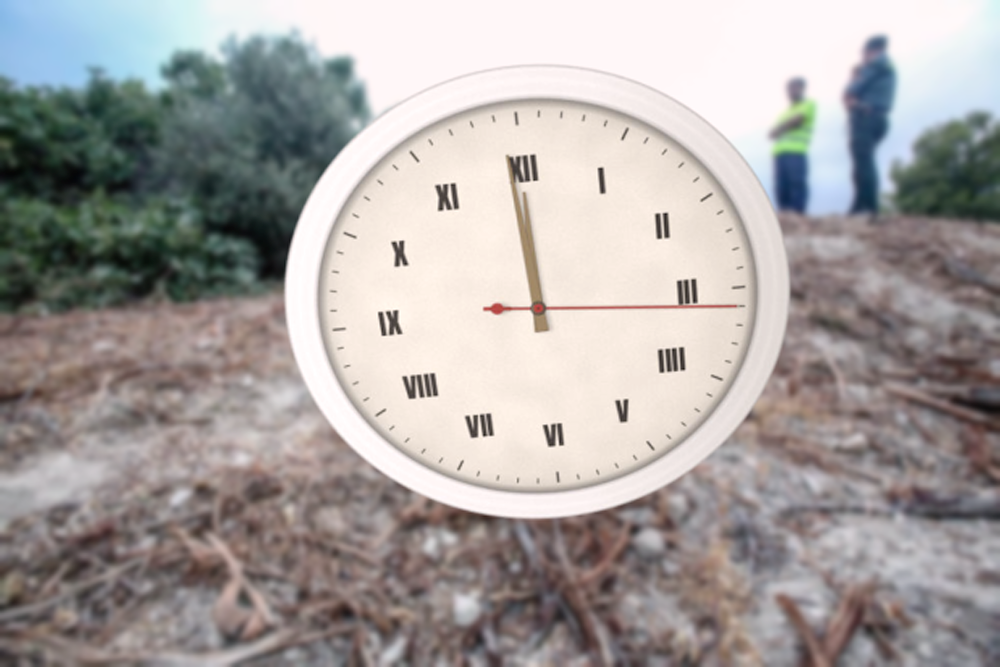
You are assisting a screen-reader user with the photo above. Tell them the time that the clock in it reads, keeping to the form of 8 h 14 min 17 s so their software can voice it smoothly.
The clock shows 11 h 59 min 16 s
